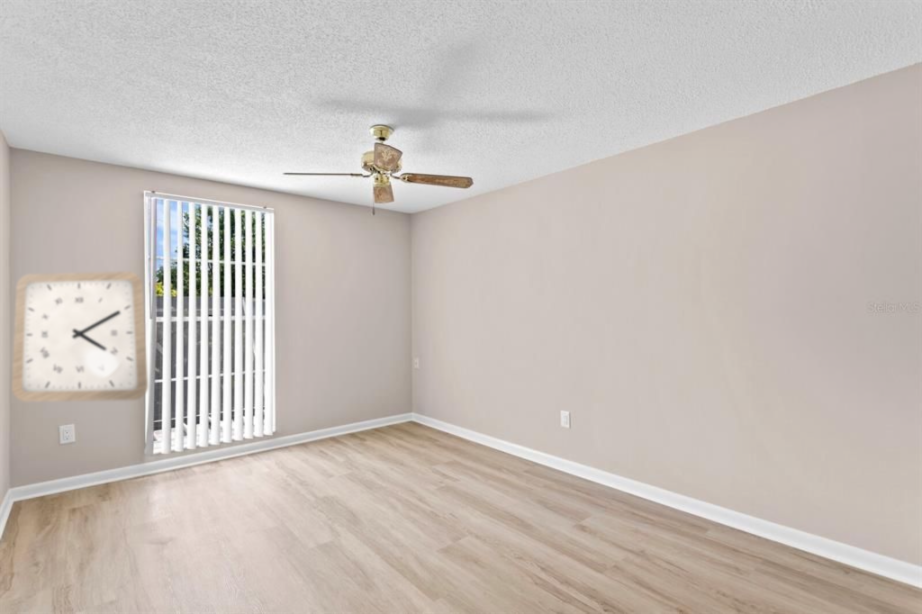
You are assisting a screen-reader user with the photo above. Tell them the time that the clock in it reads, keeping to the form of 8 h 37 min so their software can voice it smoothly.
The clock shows 4 h 10 min
